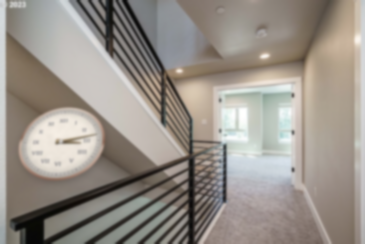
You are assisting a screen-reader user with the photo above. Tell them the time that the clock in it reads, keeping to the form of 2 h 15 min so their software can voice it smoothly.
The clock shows 3 h 13 min
